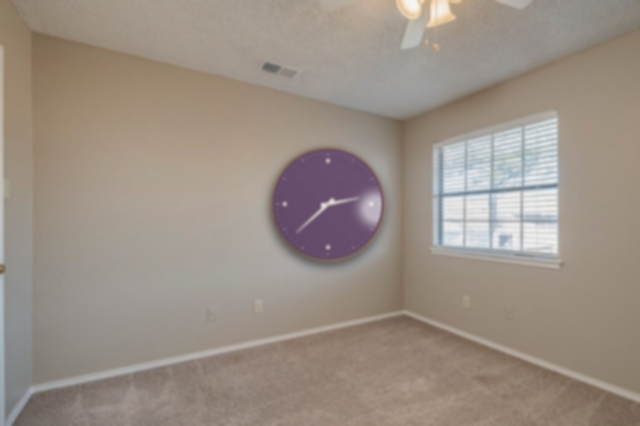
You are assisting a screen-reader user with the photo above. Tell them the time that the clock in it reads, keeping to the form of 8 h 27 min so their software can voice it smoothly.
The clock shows 2 h 38 min
